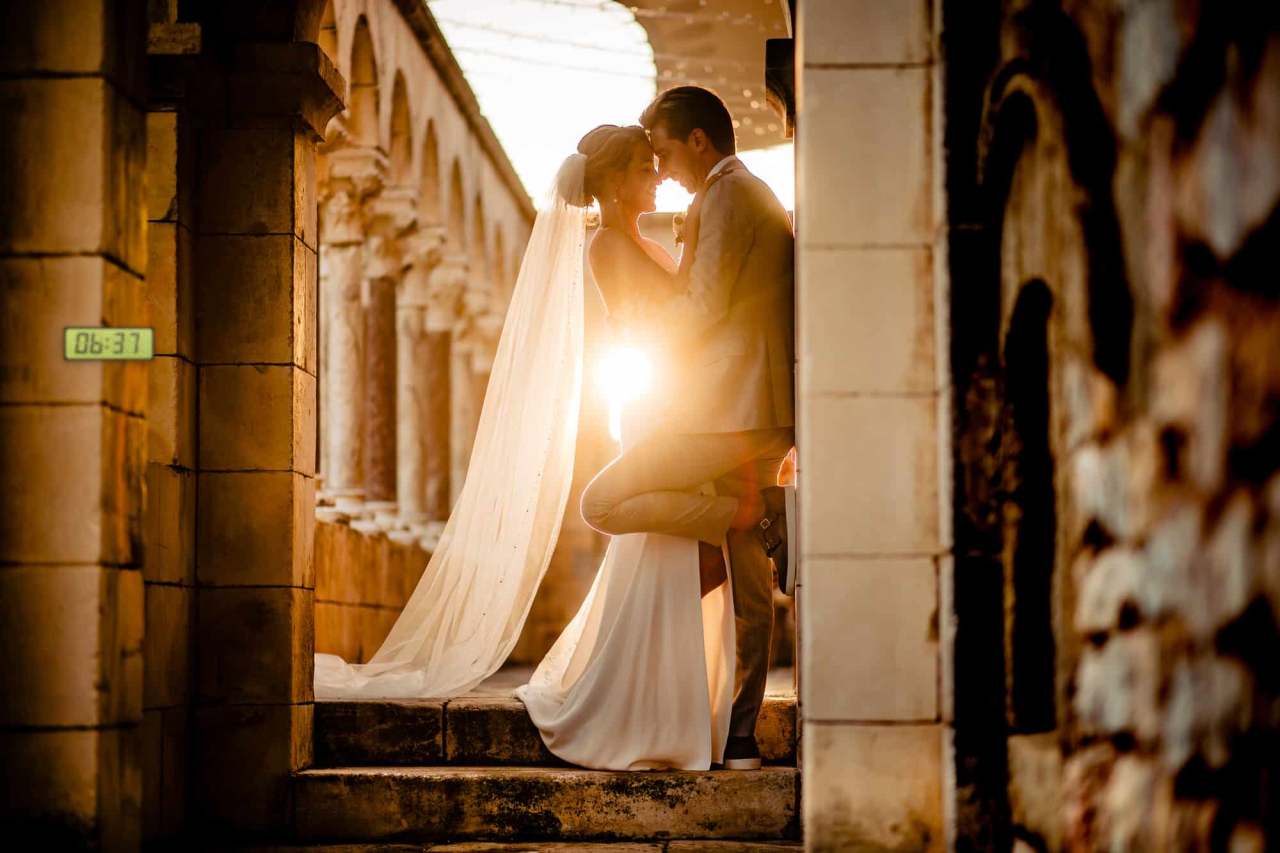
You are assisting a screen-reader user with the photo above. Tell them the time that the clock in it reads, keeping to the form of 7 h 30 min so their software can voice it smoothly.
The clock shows 6 h 37 min
